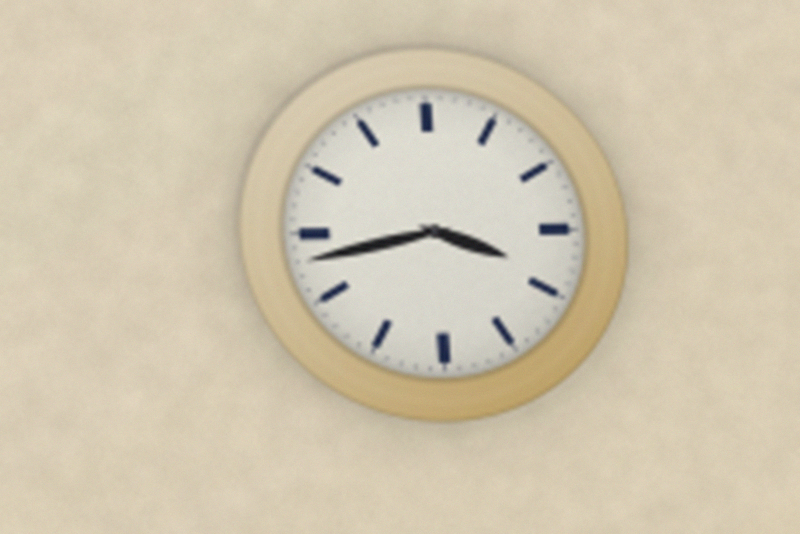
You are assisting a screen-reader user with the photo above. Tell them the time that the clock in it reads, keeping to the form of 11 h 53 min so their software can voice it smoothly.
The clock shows 3 h 43 min
